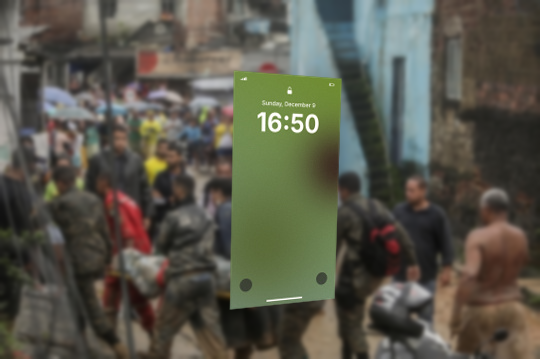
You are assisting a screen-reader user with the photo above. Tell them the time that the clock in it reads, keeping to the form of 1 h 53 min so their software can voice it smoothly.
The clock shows 16 h 50 min
